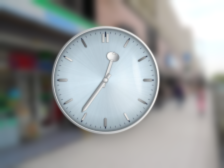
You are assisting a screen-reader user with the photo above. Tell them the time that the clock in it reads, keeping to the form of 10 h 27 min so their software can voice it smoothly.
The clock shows 12 h 36 min
